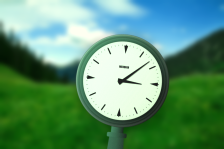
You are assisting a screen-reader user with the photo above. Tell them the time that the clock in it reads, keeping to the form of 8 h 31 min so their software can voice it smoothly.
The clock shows 3 h 08 min
